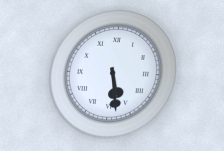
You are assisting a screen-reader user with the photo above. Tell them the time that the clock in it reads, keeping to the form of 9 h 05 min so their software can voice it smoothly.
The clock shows 5 h 28 min
